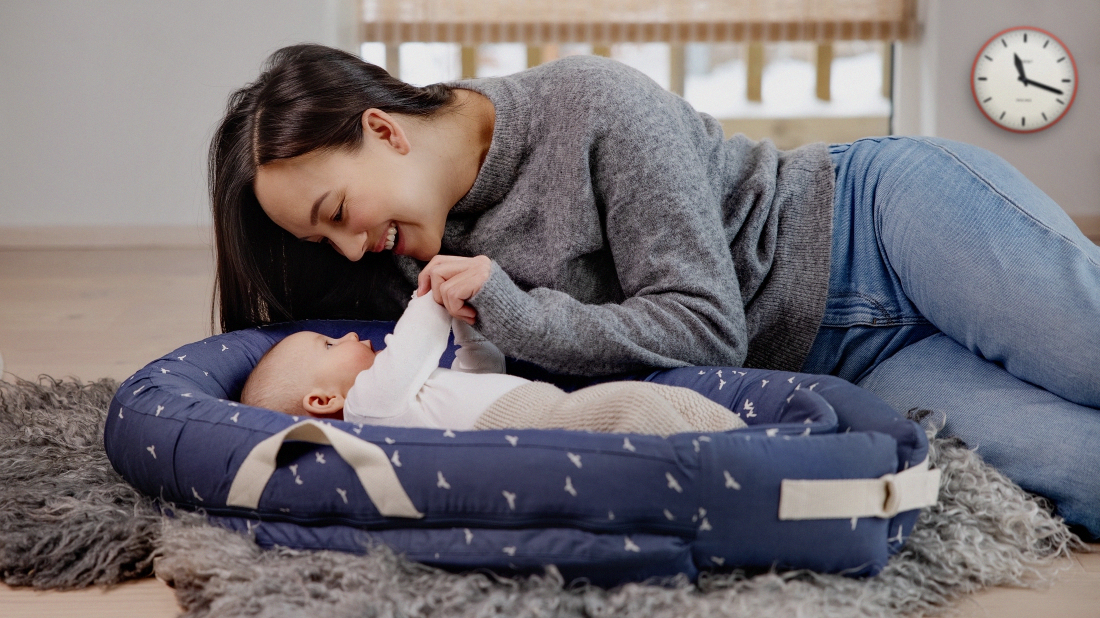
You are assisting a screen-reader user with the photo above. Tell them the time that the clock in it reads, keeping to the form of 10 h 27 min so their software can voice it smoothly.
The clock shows 11 h 18 min
